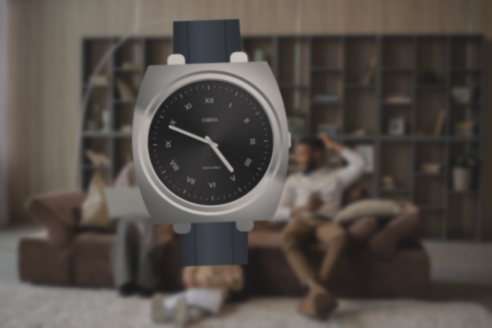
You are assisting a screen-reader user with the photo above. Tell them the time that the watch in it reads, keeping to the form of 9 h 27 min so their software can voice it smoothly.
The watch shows 4 h 49 min
